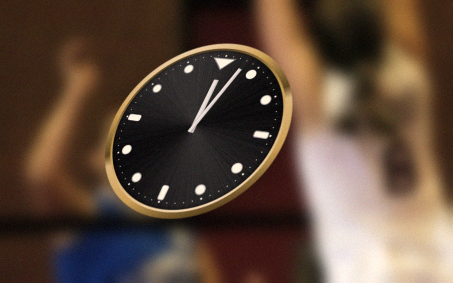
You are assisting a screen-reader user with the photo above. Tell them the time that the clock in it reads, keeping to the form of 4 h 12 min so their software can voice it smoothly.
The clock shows 12 h 03 min
